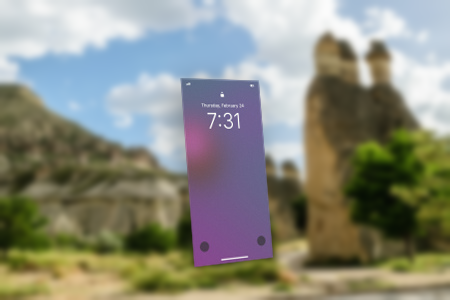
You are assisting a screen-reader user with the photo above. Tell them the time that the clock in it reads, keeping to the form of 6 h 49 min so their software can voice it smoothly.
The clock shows 7 h 31 min
